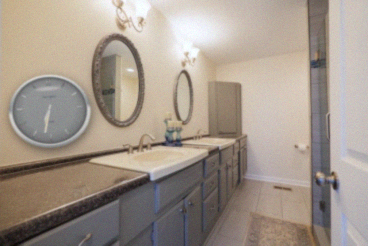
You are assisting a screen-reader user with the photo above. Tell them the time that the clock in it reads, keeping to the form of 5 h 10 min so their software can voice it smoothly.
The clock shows 6 h 32 min
